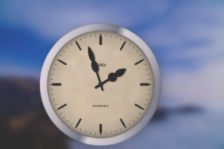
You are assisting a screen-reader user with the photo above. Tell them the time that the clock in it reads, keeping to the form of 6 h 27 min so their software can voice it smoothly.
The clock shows 1 h 57 min
